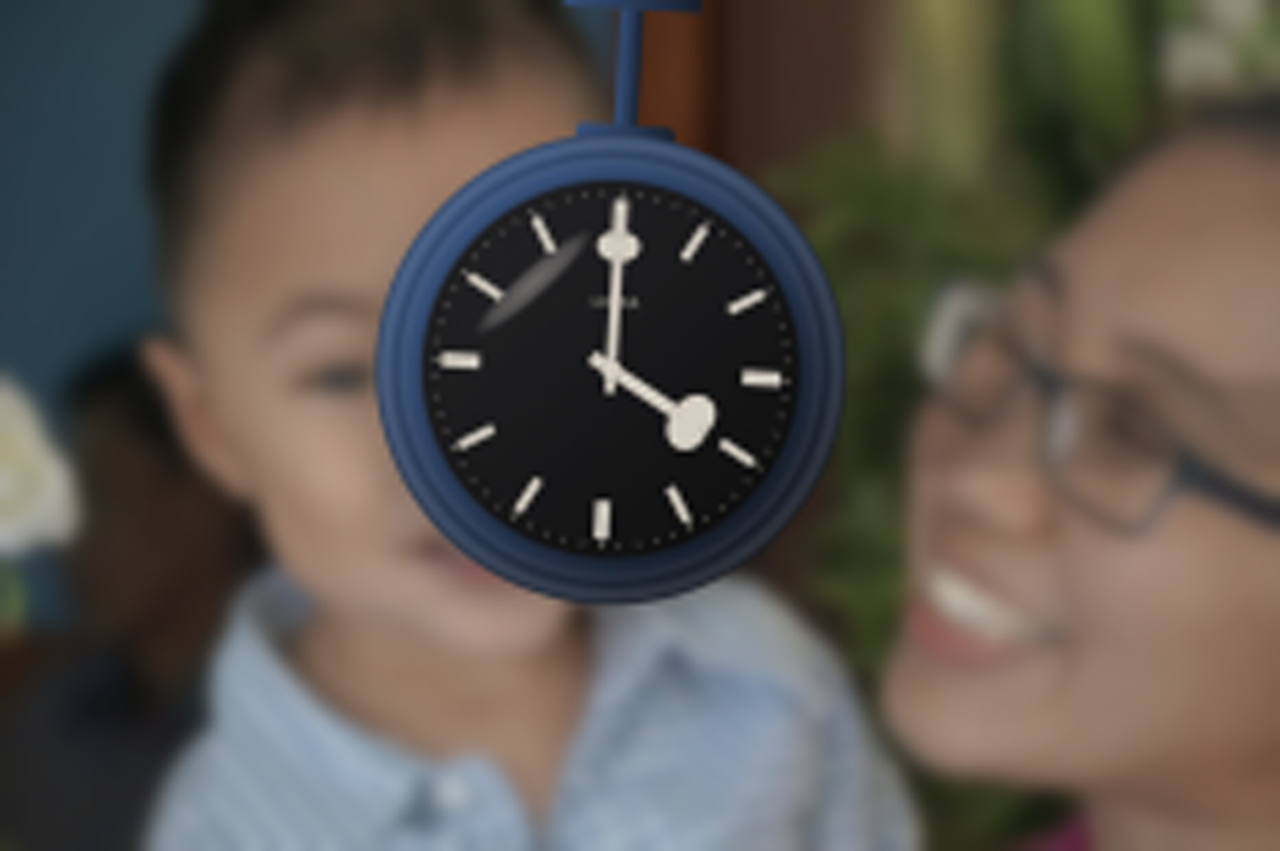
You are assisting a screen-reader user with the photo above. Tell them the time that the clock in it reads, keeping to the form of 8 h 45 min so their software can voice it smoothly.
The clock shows 4 h 00 min
